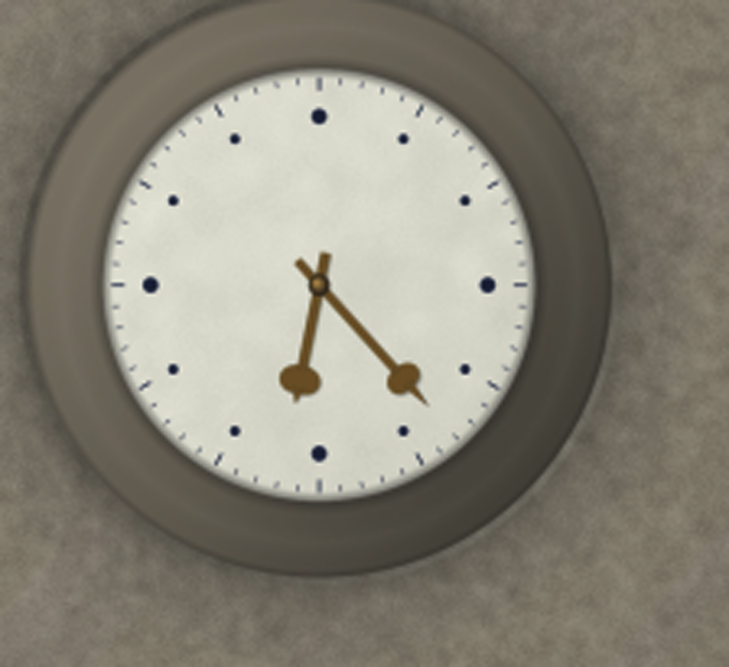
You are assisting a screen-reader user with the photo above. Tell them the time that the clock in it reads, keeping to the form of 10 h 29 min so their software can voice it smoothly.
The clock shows 6 h 23 min
